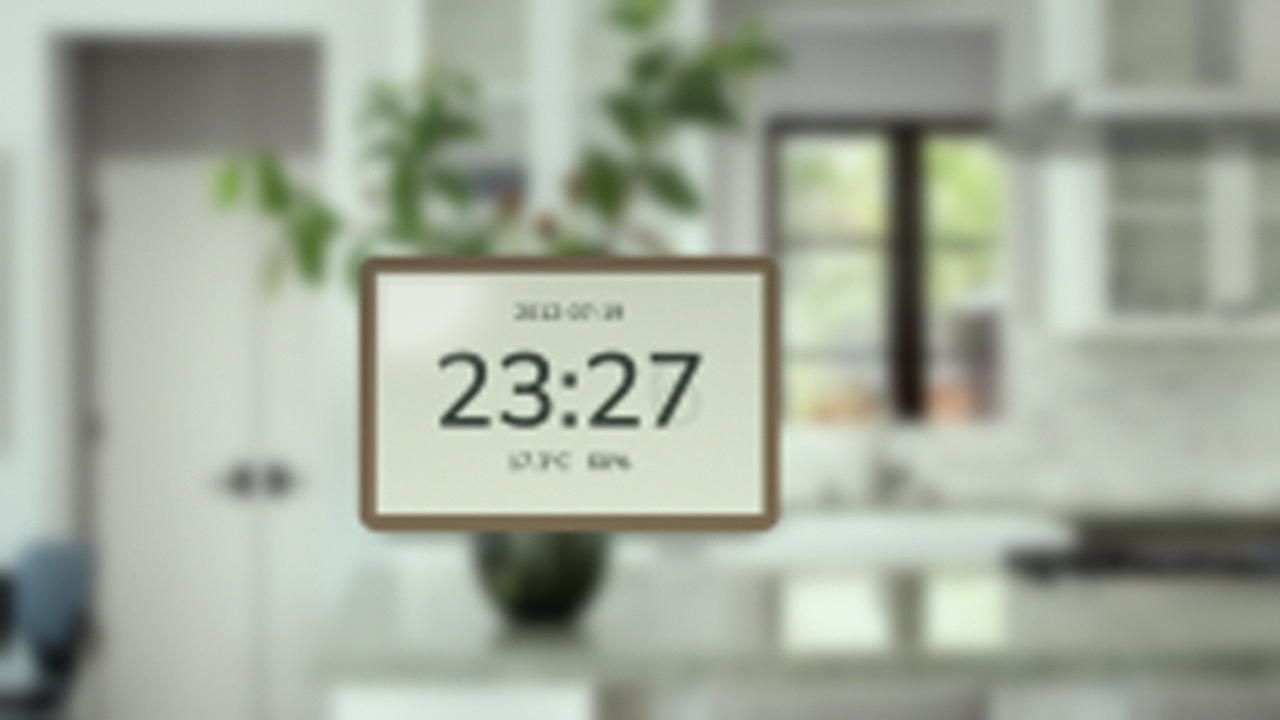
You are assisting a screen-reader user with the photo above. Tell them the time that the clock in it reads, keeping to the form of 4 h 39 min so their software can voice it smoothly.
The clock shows 23 h 27 min
